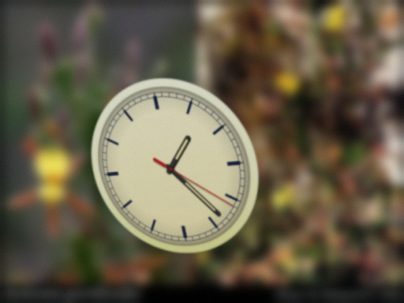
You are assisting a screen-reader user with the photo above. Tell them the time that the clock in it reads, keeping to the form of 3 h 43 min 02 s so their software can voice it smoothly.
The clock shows 1 h 23 min 21 s
